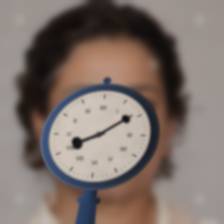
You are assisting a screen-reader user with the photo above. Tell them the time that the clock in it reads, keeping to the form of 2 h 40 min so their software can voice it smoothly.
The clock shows 8 h 09 min
